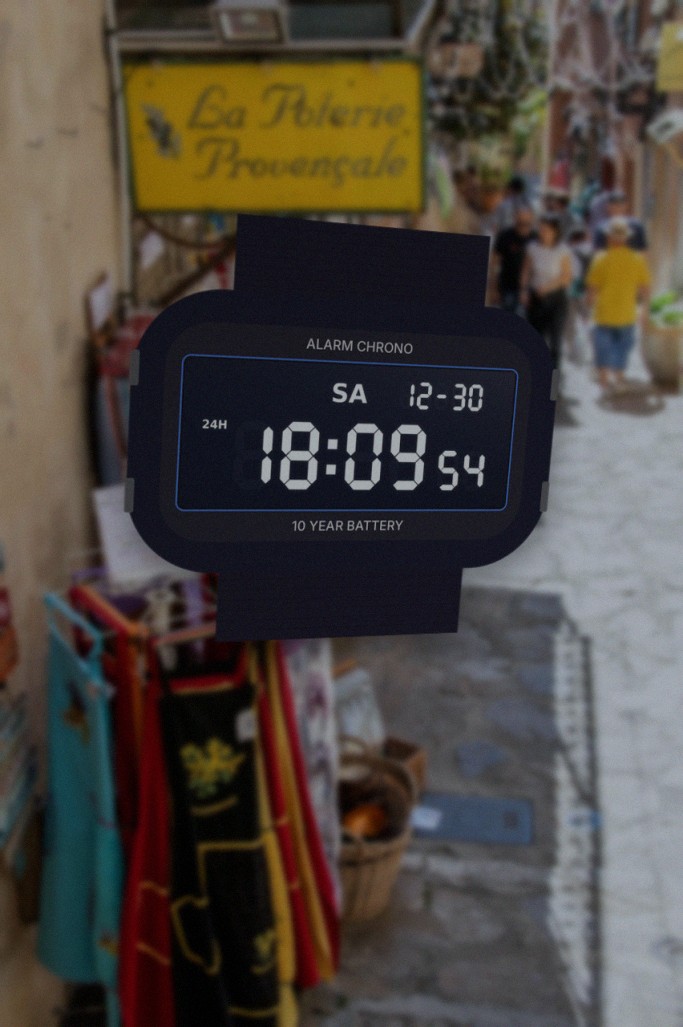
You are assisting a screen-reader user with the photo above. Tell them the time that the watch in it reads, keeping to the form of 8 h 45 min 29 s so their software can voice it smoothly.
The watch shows 18 h 09 min 54 s
